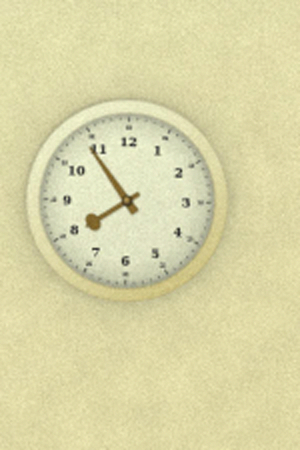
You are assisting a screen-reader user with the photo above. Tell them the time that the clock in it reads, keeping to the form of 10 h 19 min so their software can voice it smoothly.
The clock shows 7 h 54 min
